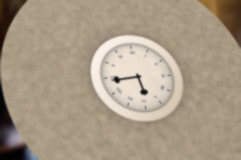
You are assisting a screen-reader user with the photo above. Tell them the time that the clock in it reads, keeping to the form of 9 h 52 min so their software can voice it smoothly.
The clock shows 5 h 44 min
